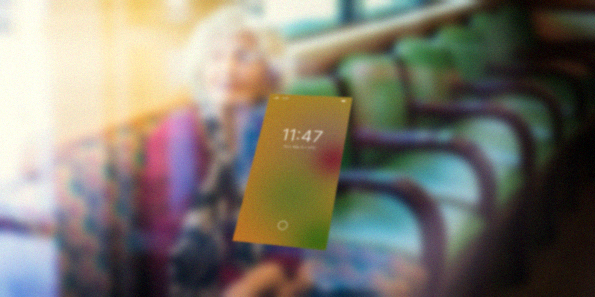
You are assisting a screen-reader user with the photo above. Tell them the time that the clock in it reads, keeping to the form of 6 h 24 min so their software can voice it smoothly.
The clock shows 11 h 47 min
